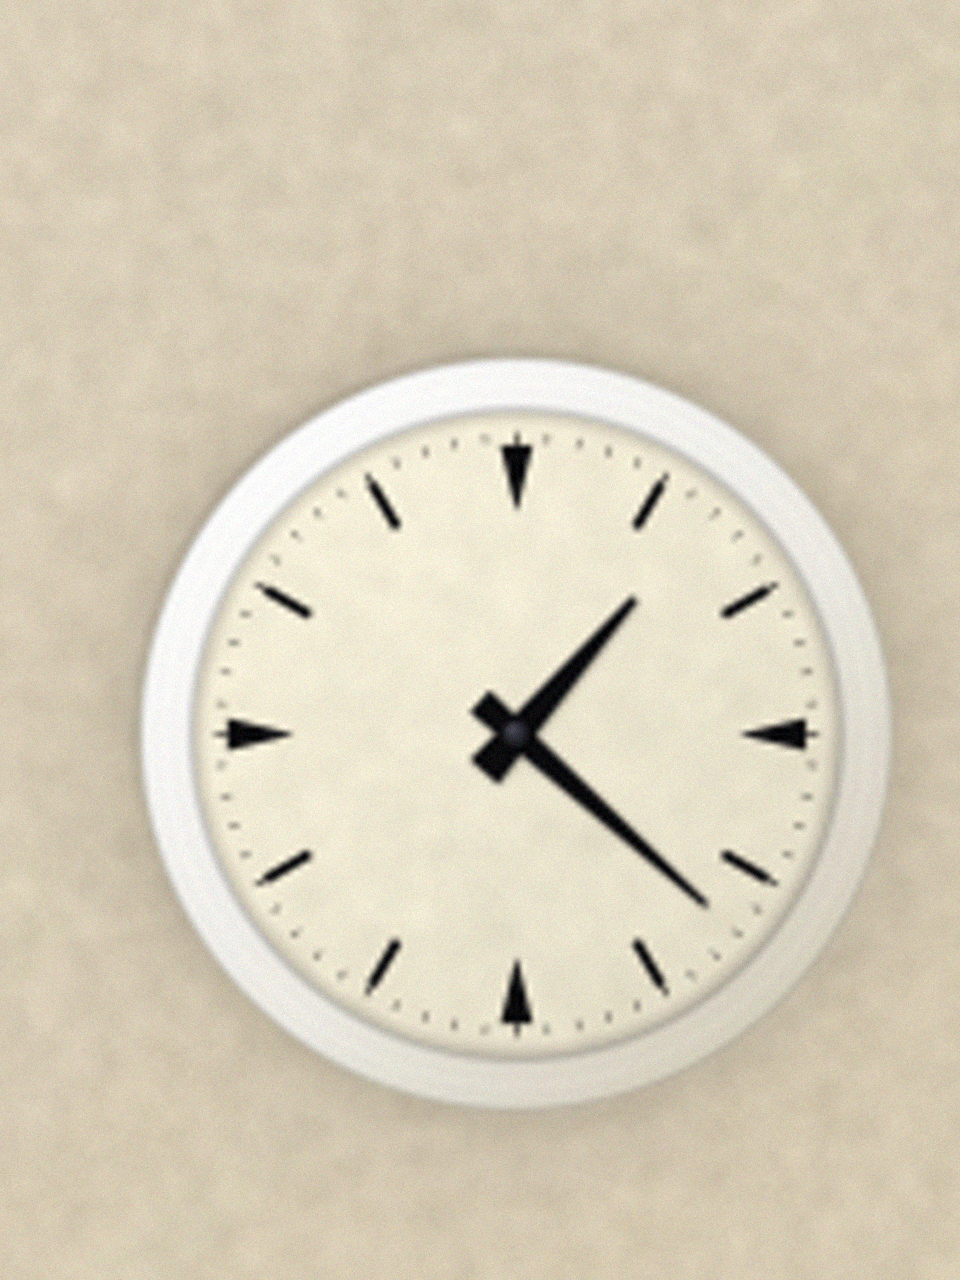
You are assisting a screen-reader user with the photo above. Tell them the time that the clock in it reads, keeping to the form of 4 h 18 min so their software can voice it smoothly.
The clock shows 1 h 22 min
